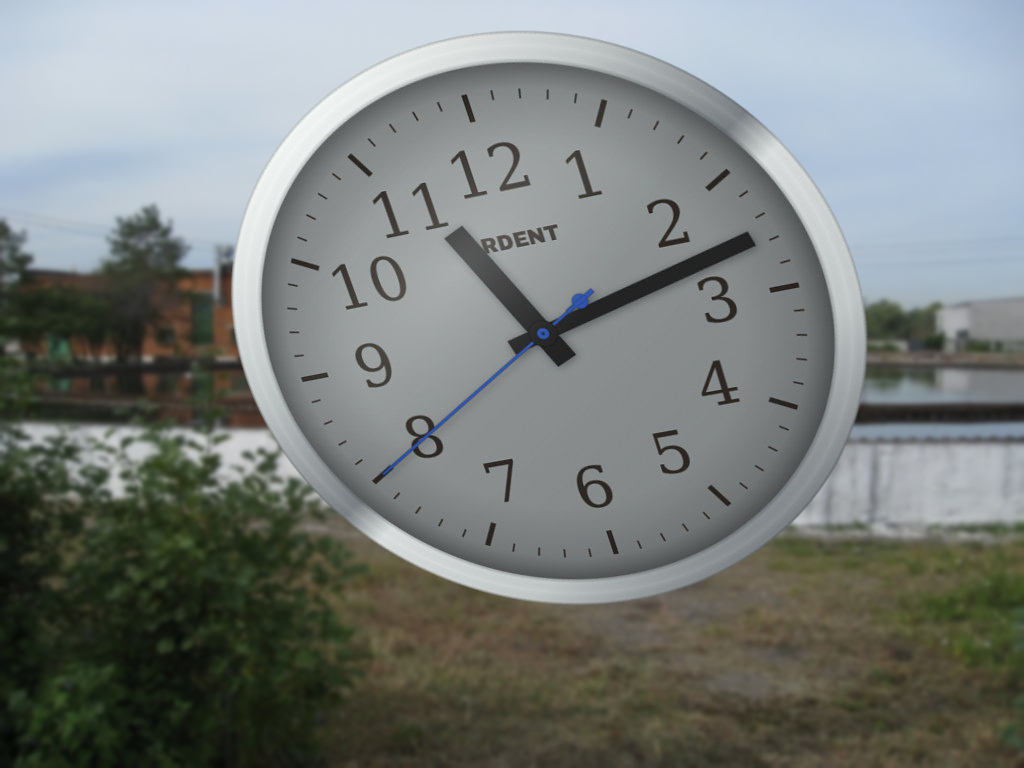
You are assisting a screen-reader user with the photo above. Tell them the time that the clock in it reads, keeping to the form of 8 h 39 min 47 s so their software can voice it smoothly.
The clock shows 11 h 12 min 40 s
